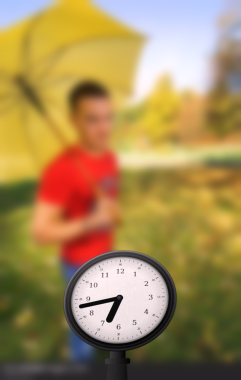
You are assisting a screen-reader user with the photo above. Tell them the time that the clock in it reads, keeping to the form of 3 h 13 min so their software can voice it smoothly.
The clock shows 6 h 43 min
